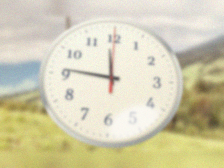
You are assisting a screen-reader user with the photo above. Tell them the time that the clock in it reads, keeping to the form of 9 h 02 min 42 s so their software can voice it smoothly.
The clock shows 11 h 46 min 00 s
